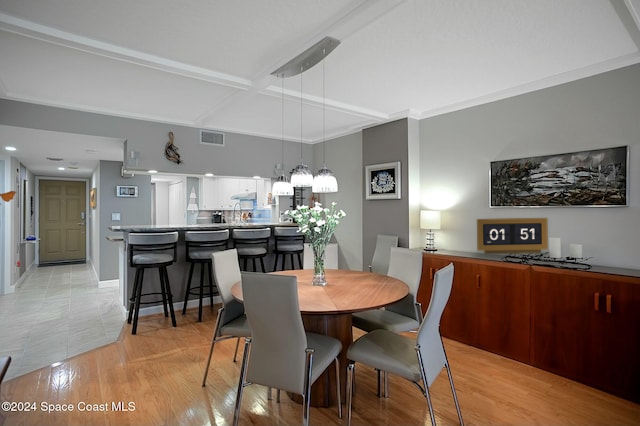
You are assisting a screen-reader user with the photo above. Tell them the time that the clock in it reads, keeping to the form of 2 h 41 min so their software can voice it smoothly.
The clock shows 1 h 51 min
